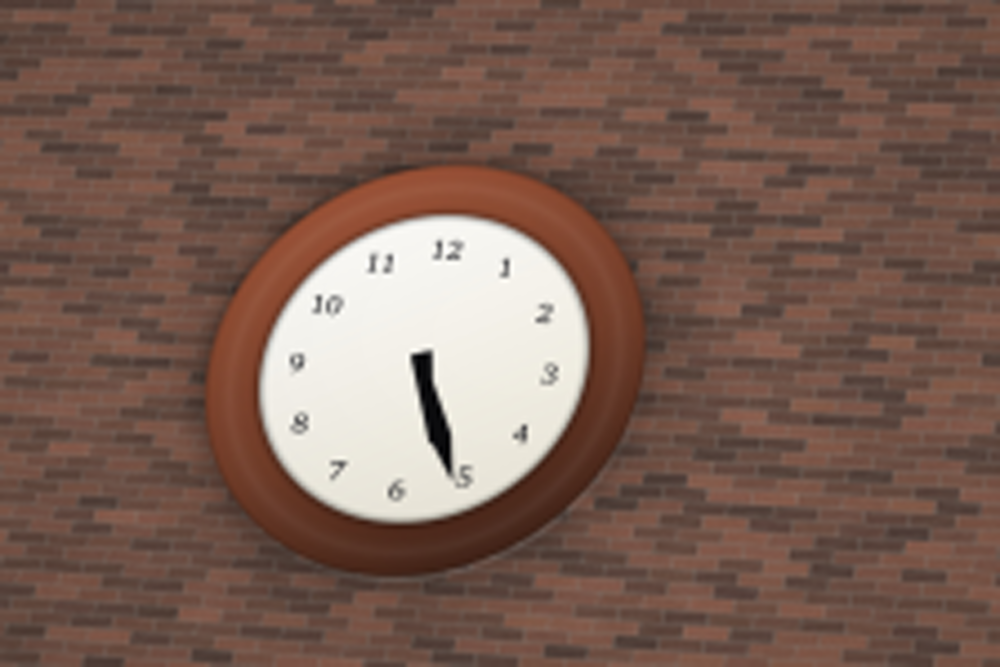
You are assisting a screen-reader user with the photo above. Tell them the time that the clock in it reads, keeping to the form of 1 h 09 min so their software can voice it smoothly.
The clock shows 5 h 26 min
